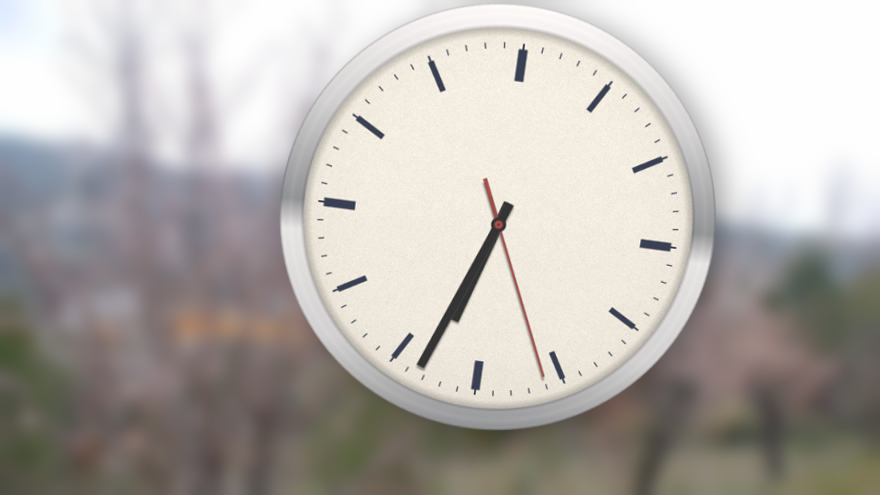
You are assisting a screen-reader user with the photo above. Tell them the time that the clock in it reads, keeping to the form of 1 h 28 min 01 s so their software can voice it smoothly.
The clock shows 6 h 33 min 26 s
